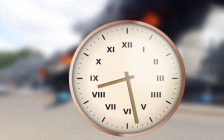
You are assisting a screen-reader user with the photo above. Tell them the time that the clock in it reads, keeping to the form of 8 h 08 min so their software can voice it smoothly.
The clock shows 8 h 28 min
